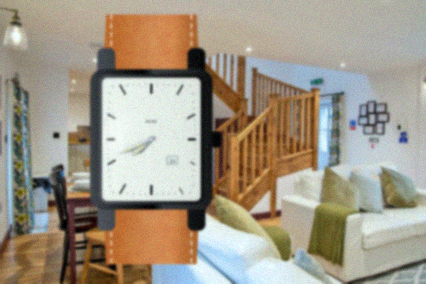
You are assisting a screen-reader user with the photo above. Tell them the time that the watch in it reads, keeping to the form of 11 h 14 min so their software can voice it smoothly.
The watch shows 7 h 41 min
